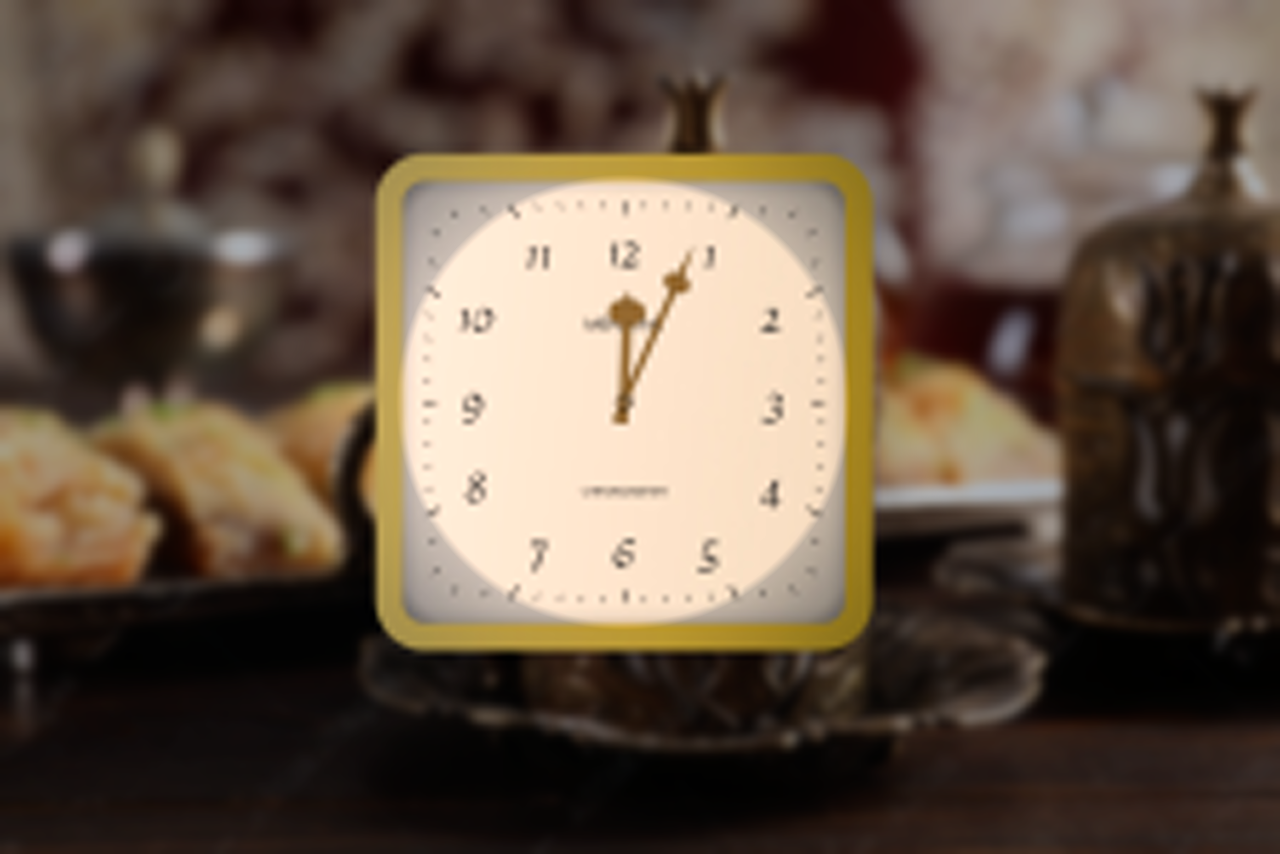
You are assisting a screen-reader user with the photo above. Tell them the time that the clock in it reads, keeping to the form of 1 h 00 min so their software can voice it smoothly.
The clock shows 12 h 04 min
